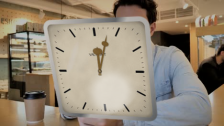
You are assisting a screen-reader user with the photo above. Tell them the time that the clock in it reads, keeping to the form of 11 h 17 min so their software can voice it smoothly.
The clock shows 12 h 03 min
